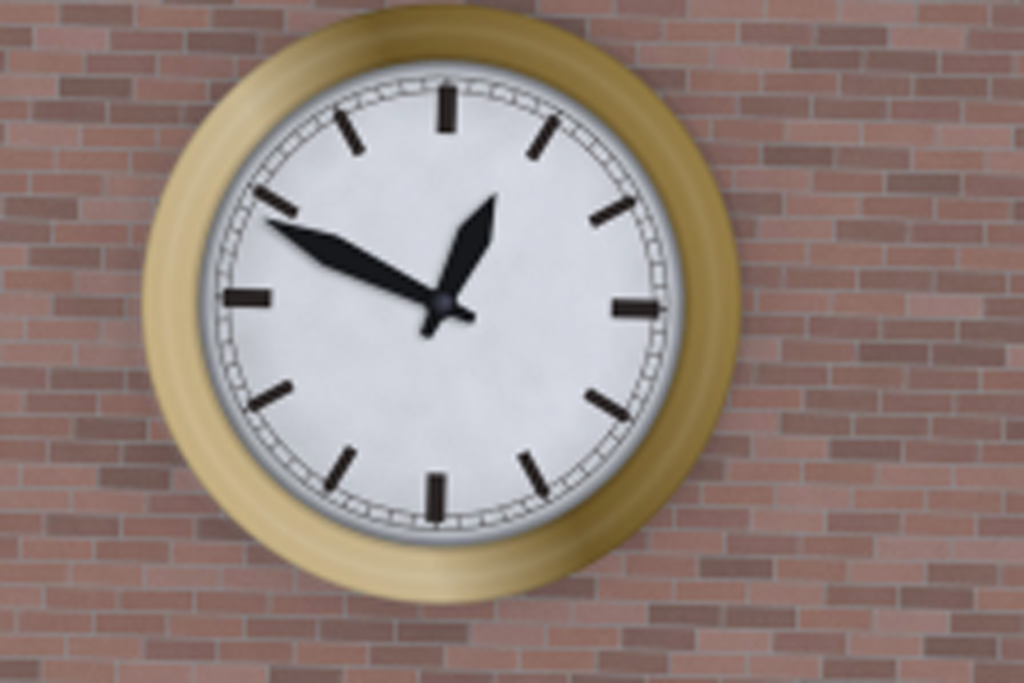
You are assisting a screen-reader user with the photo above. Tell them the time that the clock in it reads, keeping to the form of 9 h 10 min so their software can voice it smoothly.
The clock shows 12 h 49 min
